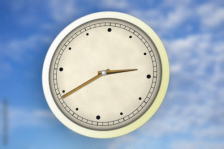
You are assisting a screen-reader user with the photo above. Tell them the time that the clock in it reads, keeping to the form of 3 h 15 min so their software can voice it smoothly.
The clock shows 2 h 39 min
